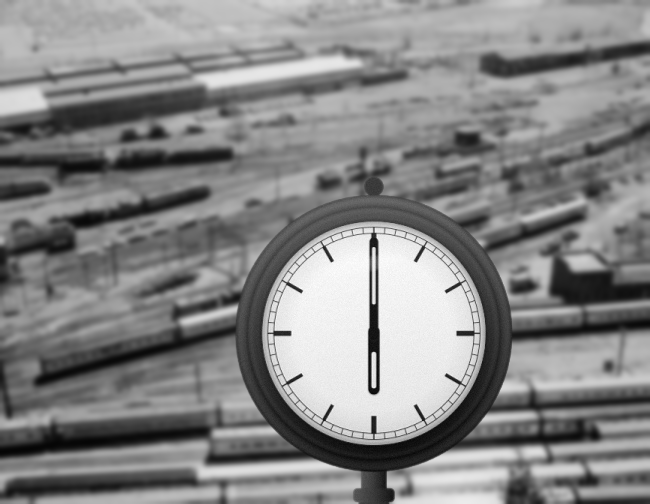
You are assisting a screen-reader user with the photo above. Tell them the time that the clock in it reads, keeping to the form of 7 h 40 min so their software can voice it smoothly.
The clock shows 6 h 00 min
